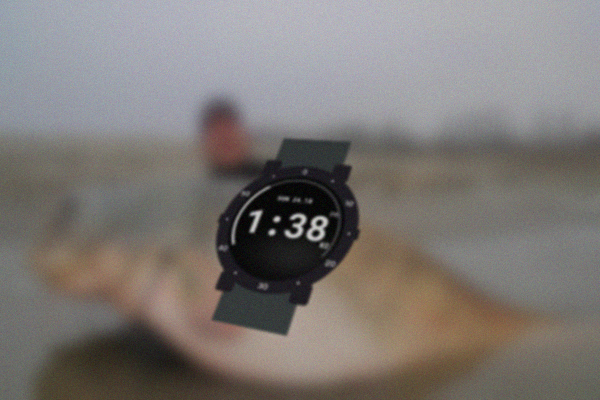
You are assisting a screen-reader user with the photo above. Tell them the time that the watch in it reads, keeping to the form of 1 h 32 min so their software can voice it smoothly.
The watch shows 1 h 38 min
